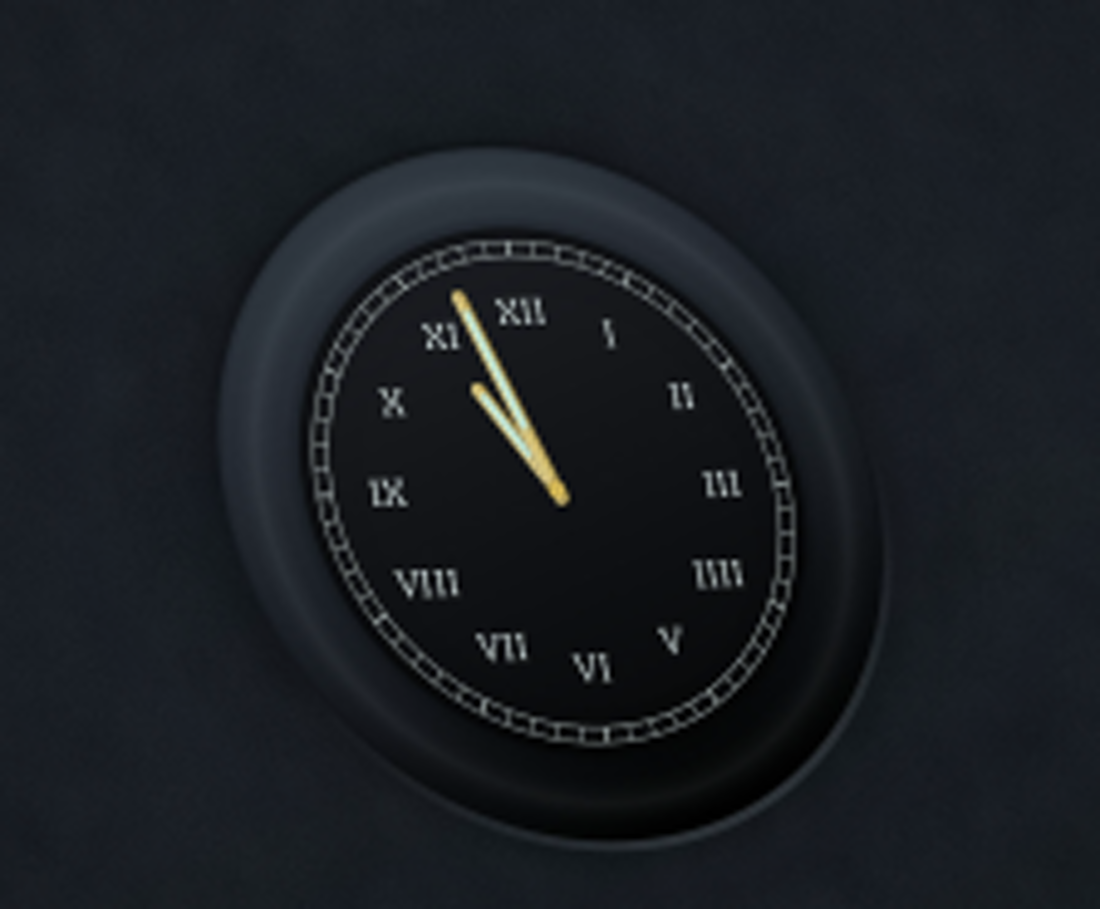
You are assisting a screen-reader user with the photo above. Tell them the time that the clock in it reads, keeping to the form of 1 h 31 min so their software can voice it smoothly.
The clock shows 10 h 57 min
